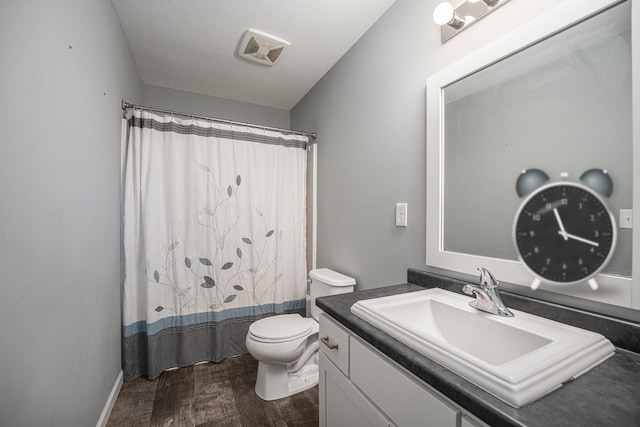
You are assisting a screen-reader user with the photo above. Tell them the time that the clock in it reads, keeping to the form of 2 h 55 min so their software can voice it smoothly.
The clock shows 11 h 18 min
